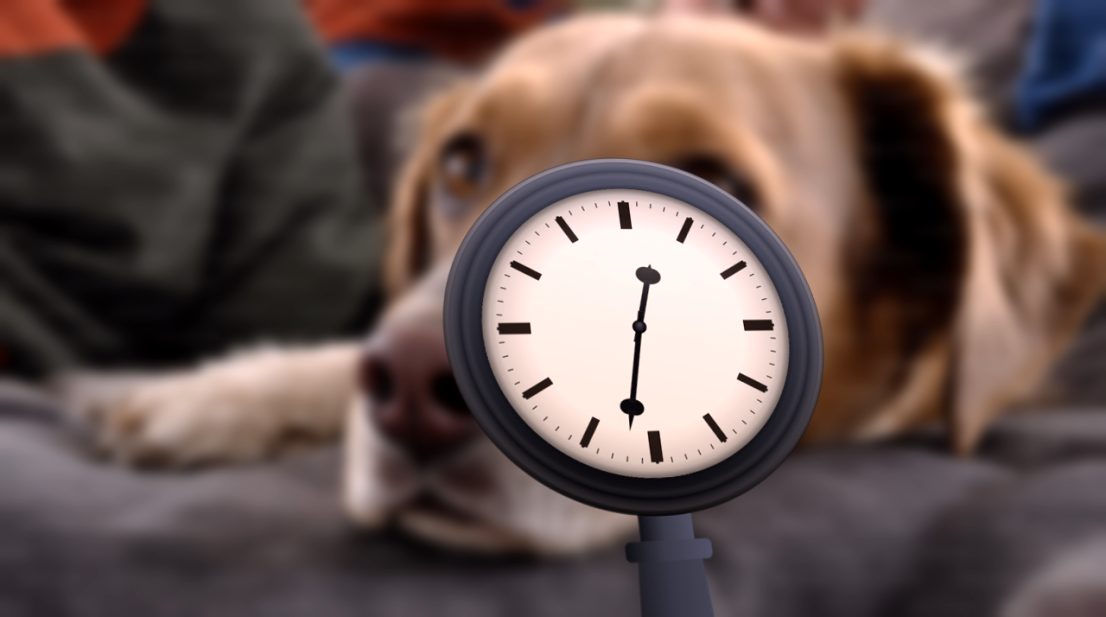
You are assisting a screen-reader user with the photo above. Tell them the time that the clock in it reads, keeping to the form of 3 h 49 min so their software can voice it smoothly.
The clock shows 12 h 32 min
